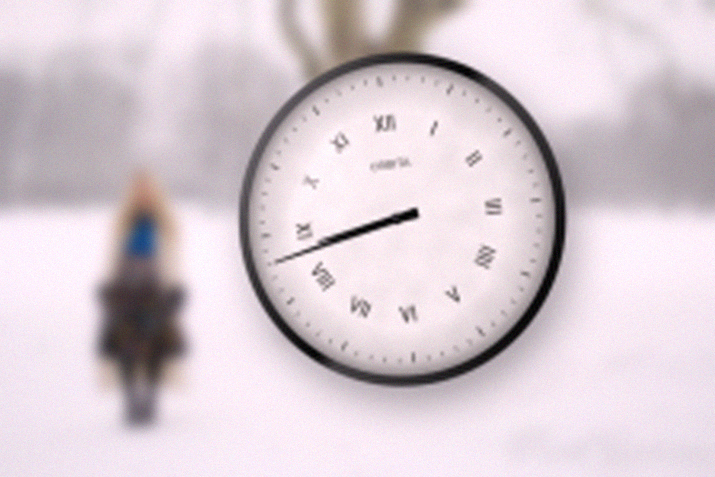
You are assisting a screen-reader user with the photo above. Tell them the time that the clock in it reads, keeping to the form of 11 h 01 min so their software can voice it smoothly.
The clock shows 8 h 43 min
